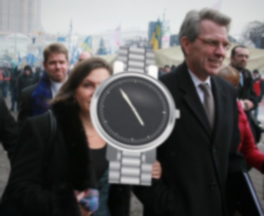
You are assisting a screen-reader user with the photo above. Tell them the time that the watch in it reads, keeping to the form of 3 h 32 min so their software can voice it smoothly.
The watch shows 4 h 54 min
